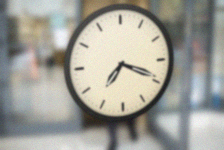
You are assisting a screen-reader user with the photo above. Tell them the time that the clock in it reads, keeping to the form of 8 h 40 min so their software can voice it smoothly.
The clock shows 7 h 19 min
